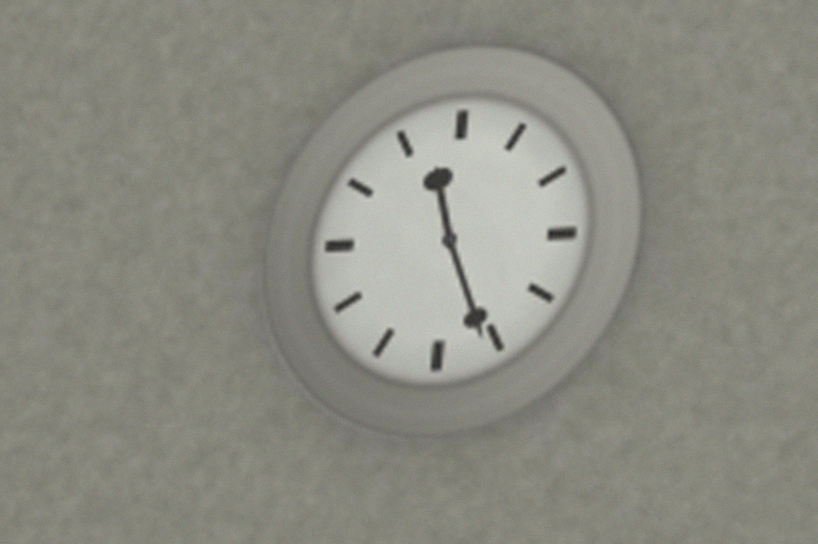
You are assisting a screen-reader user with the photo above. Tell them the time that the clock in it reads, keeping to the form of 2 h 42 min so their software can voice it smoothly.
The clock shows 11 h 26 min
